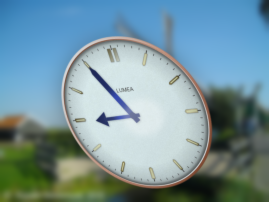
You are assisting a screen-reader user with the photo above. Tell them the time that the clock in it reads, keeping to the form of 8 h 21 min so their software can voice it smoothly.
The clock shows 8 h 55 min
